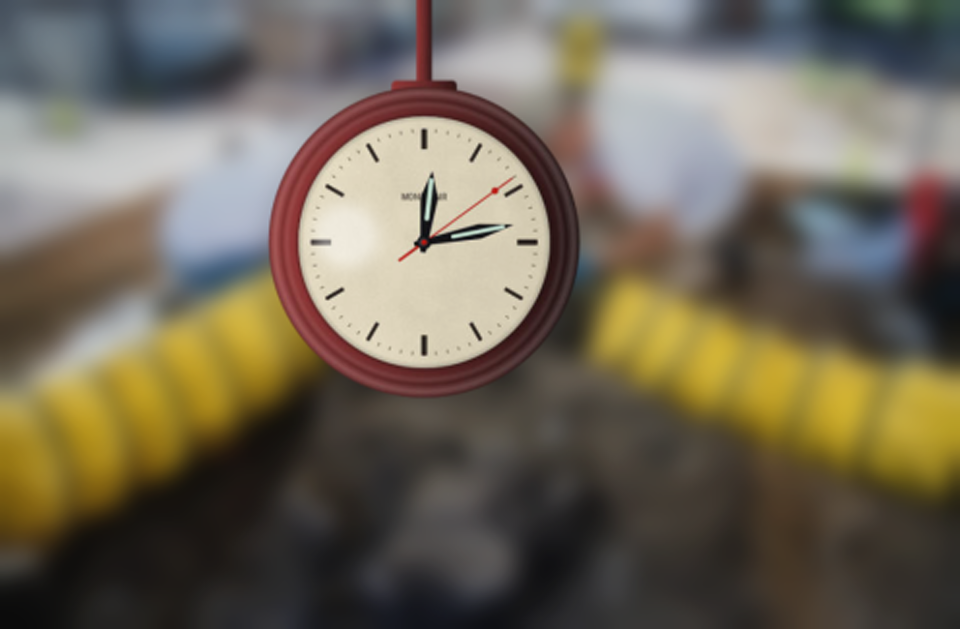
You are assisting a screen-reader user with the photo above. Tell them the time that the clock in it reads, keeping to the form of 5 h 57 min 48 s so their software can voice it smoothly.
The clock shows 12 h 13 min 09 s
